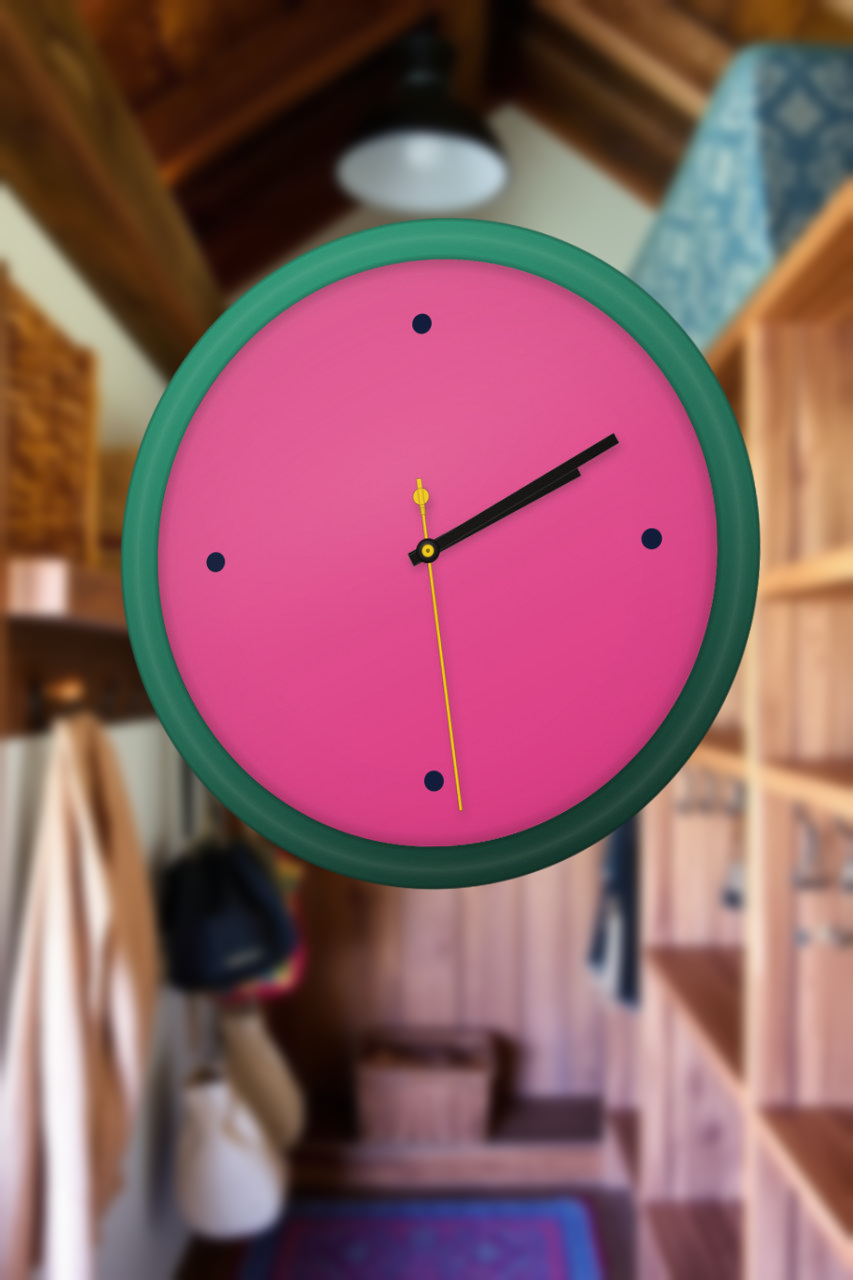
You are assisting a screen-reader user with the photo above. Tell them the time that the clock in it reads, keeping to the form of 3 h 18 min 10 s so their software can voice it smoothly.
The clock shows 2 h 10 min 29 s
